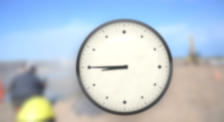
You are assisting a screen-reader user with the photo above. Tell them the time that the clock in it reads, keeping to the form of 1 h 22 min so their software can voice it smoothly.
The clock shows 8 h 45 min
